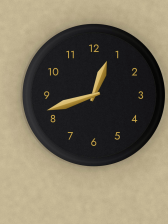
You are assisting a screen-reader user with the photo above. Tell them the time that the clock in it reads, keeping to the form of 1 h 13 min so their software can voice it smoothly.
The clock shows 12 h 42 min
